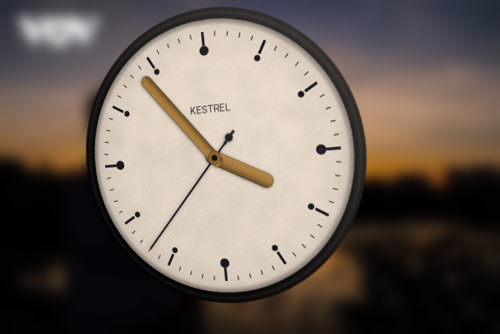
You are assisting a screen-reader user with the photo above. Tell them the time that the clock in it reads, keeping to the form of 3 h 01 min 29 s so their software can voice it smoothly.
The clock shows 3 h 53 min 37 s
